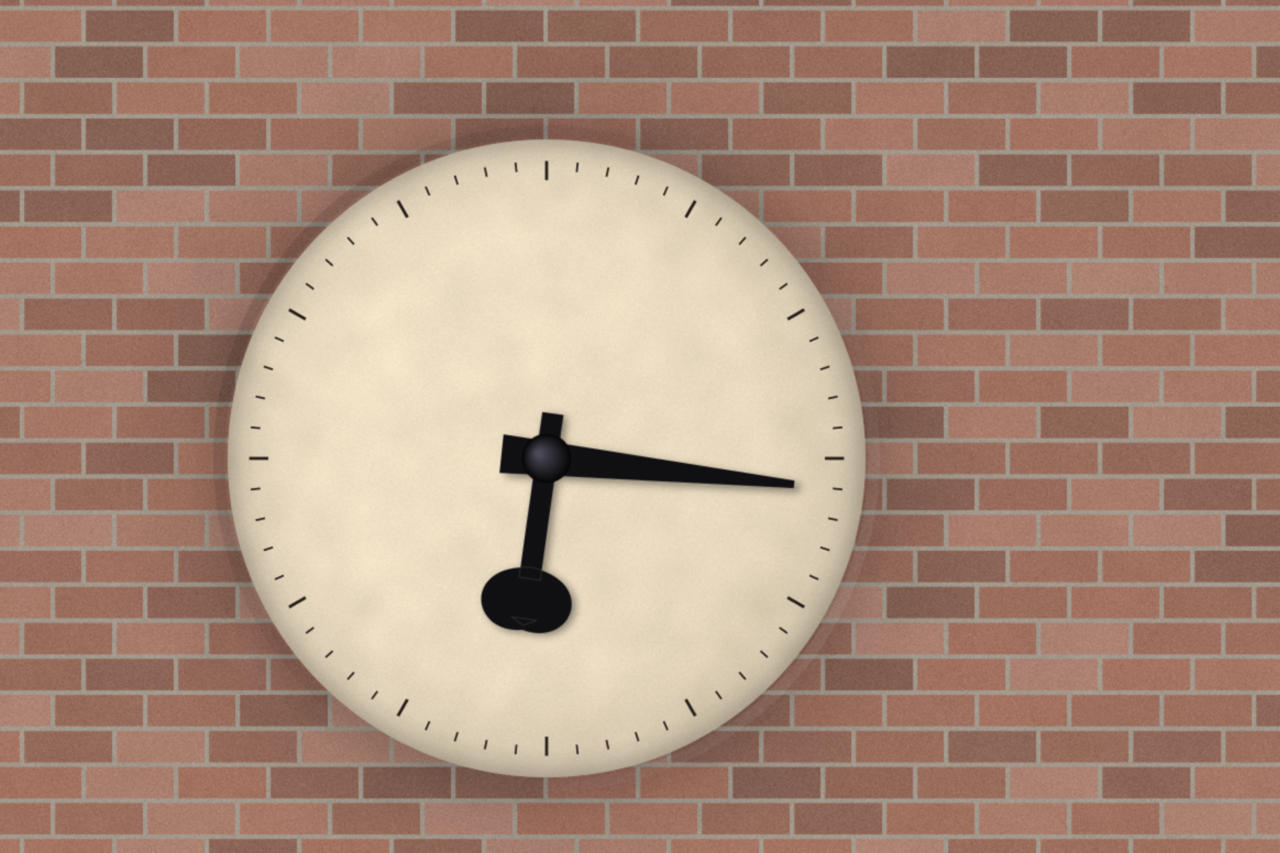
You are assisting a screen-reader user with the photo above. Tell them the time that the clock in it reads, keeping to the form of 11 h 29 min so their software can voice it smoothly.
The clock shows 6 h 16 min
